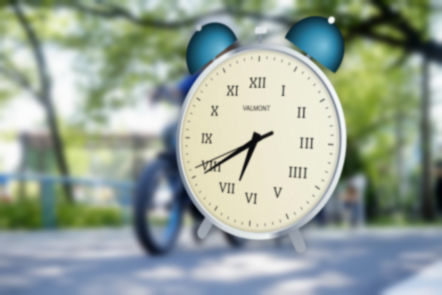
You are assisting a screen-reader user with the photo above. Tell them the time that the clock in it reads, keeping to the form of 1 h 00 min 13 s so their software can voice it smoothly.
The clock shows 6 h 39 min 41 s
